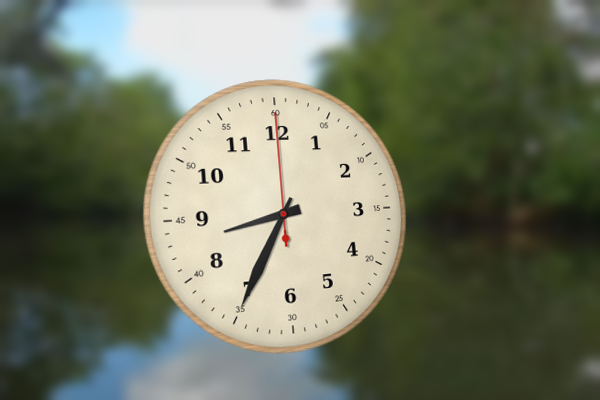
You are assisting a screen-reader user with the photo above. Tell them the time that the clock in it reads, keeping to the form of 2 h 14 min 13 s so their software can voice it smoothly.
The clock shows 8 h 35 min 00 s
